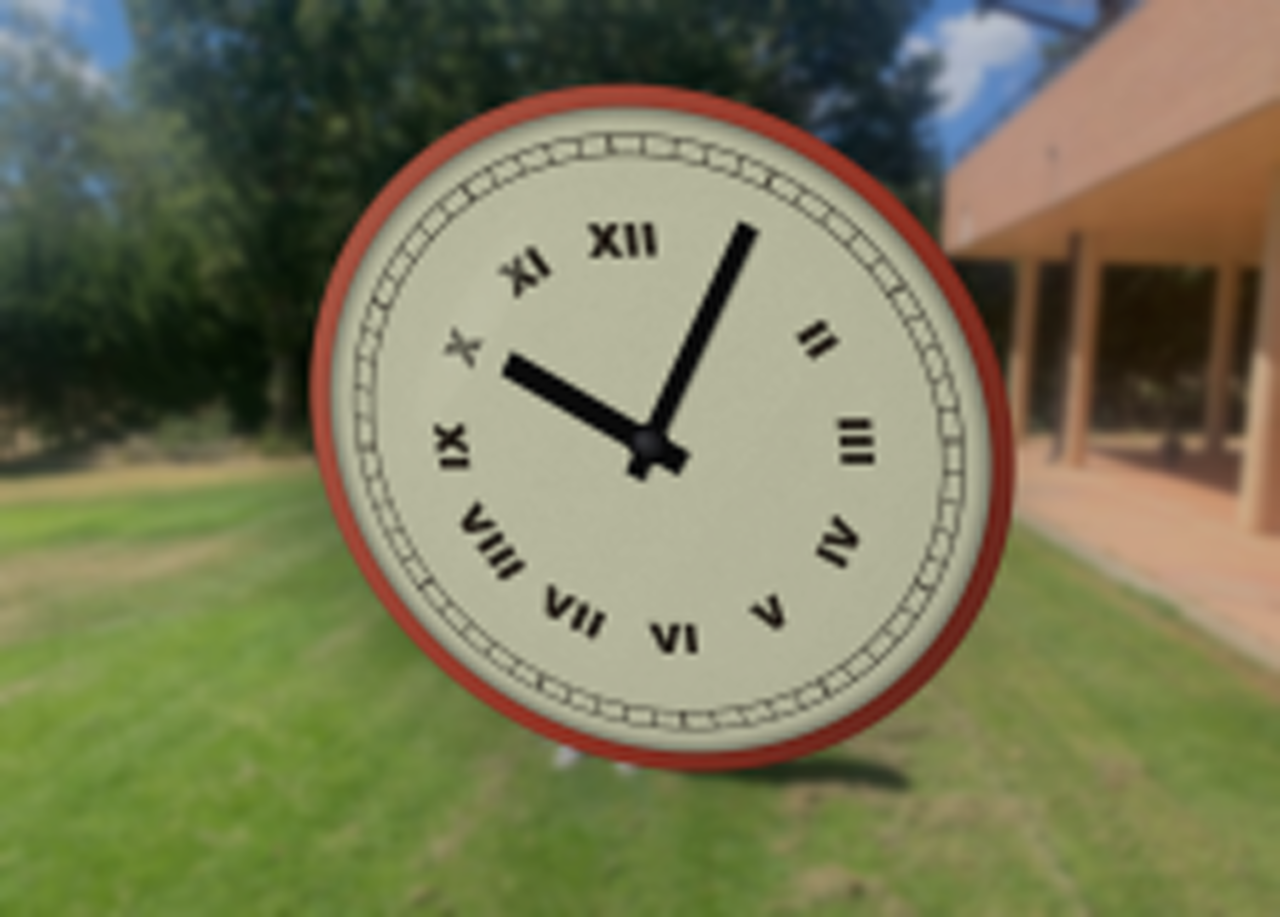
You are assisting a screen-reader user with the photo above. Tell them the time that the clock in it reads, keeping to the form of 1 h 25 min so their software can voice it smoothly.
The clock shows 10 h 05 min
